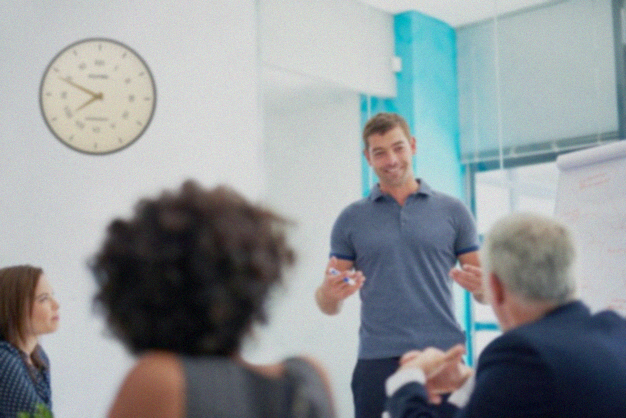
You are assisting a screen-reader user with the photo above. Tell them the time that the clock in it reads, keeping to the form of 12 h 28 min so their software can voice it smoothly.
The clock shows 7 h 49 min
